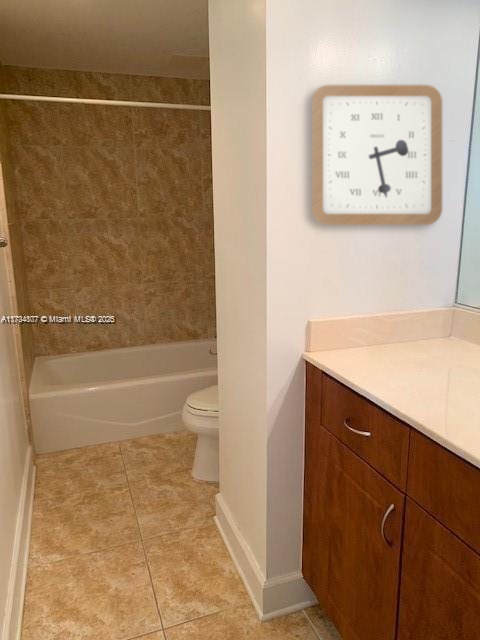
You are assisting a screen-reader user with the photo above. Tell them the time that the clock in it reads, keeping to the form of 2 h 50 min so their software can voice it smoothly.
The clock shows 2 h 28 min
